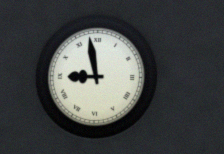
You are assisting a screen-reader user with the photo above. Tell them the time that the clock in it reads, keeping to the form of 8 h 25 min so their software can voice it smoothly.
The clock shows 8 h 58 min
